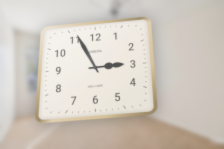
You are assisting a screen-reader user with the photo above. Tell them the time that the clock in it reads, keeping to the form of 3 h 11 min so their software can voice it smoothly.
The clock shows 2 h 56 min
